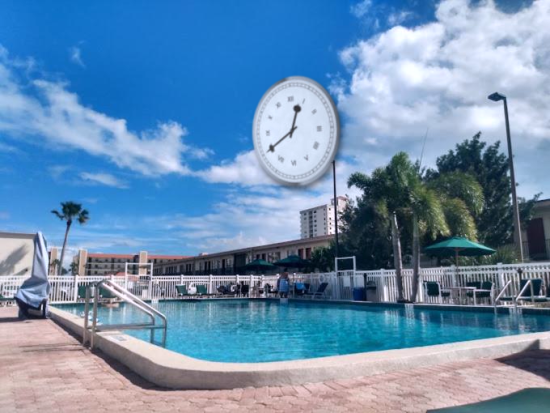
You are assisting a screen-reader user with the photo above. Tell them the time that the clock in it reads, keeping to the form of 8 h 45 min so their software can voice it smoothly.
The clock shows 12 h 40 min
